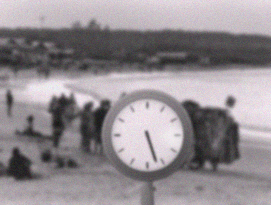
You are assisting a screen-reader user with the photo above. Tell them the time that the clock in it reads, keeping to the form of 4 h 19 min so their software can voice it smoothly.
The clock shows 5 h 27 min
